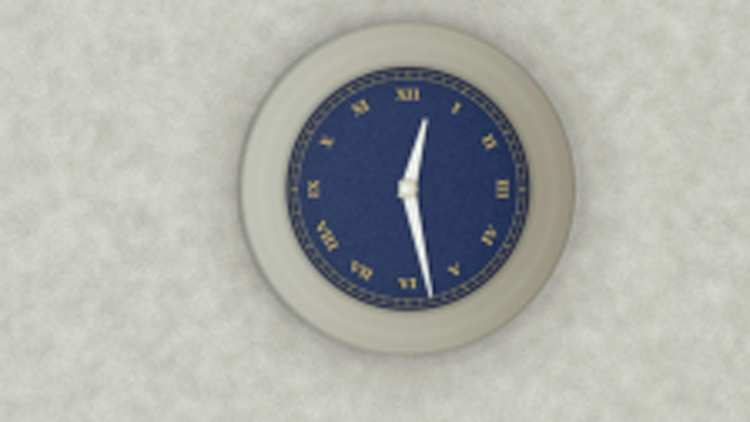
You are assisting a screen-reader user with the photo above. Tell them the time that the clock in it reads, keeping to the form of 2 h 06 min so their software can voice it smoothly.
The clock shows 12 h 28 min
